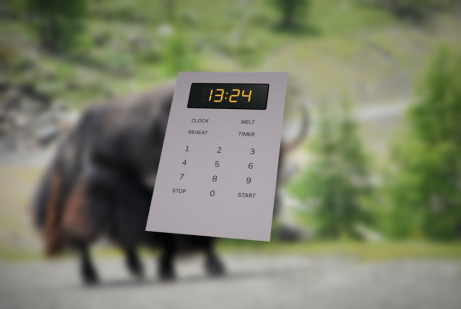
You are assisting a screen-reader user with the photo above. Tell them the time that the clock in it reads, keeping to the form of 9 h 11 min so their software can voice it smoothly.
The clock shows 13 h 24 min
